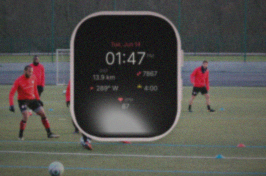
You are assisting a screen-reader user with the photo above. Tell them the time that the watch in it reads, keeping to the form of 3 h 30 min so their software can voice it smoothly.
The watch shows 1 h 47 min
